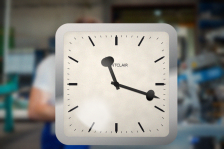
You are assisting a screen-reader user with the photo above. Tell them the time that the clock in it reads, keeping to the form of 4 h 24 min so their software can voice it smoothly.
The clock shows 11 h 18 min
